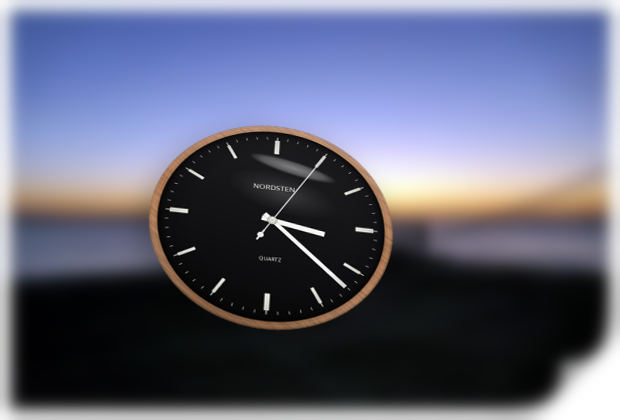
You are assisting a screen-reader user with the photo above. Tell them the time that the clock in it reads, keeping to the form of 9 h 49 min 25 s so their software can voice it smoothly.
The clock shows 3 h 22 min 05 s
